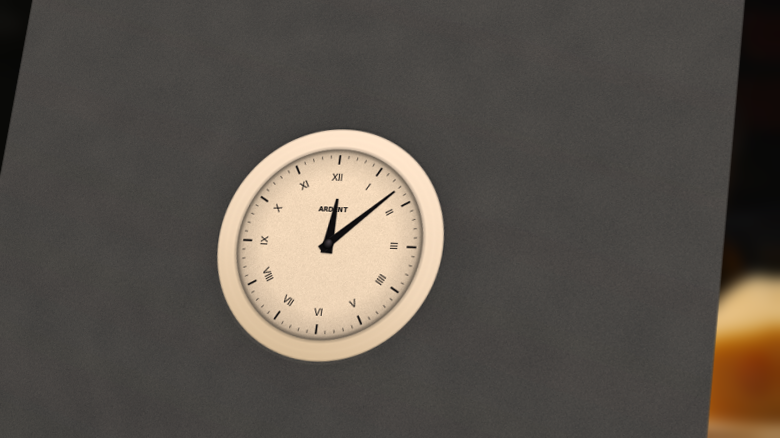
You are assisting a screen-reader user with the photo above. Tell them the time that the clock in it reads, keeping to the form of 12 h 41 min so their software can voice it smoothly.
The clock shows 12 h 08 min
